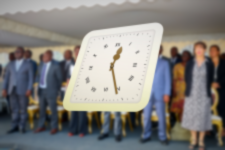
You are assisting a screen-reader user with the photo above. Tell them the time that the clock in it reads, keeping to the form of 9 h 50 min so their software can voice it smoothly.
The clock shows 12 h 26 min
